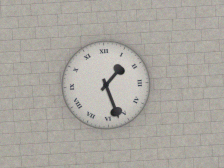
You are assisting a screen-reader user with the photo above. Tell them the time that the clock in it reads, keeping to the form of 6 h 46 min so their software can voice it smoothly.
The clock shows 1 h 27 min
